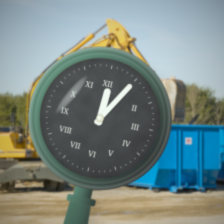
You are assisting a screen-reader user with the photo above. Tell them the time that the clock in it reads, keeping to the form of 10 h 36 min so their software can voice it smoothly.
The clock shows 12 h 05 min
